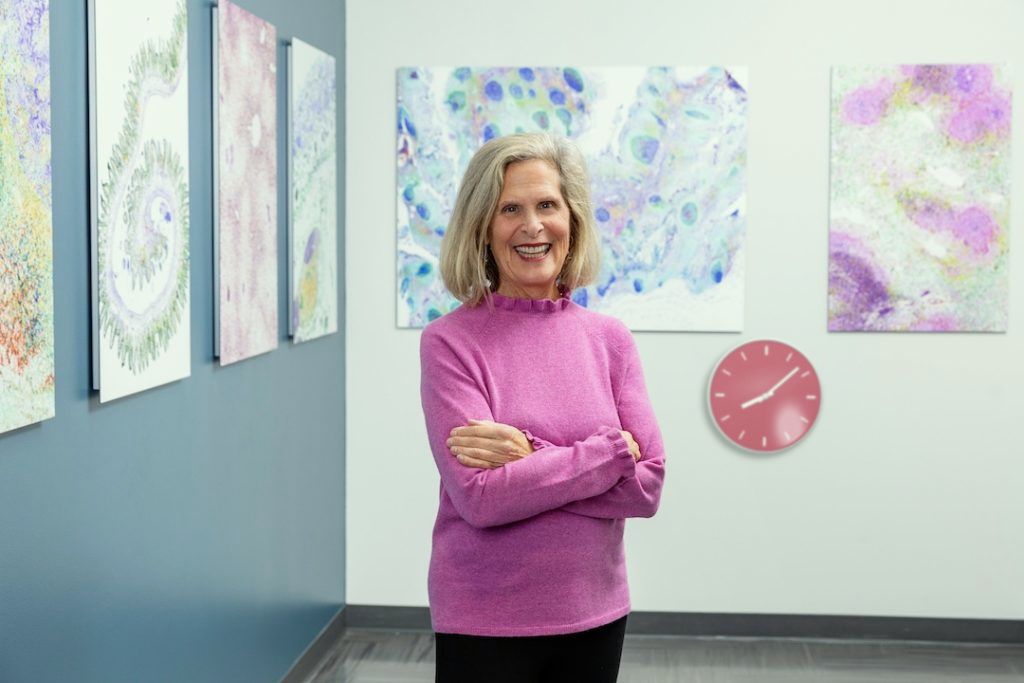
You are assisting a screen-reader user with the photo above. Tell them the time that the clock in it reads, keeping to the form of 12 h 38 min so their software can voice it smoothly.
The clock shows 8 h 08 min
